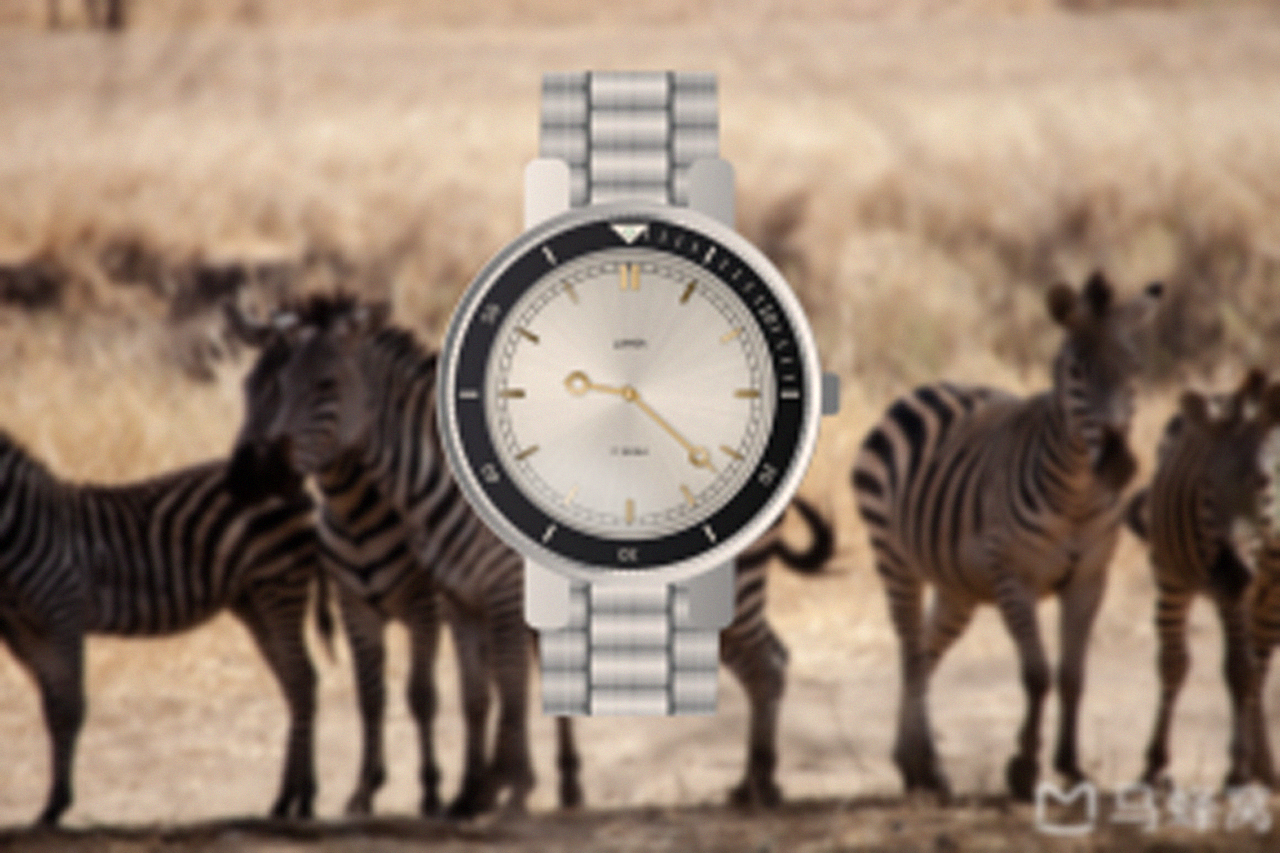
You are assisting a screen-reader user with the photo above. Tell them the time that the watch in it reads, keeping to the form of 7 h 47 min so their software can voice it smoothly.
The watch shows 9 h 22 min
